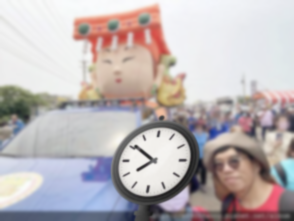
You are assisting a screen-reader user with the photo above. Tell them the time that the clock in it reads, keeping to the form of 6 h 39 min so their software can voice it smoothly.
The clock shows 7 h 51 min
